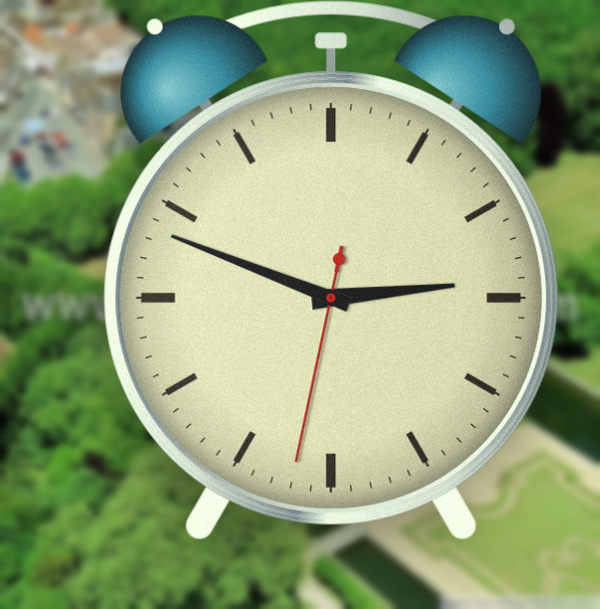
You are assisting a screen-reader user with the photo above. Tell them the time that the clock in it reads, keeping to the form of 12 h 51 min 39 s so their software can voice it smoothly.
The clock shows 2 h 48 min 32 s
